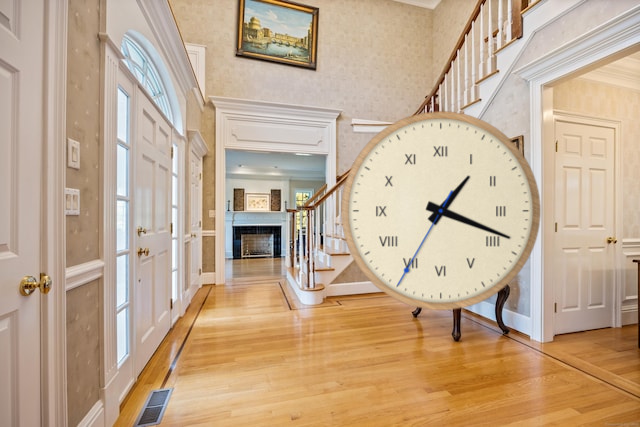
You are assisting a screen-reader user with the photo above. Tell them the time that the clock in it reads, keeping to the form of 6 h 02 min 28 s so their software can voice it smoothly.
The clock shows 1 h 18 min 35 s
